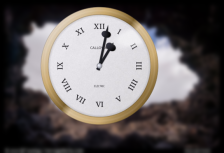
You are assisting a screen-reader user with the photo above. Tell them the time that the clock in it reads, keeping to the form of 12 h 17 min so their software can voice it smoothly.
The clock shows 1 h 02 min
